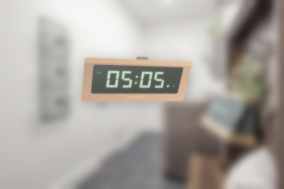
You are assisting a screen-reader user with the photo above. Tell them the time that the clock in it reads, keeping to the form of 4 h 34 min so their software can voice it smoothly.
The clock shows 5 h 05 min
